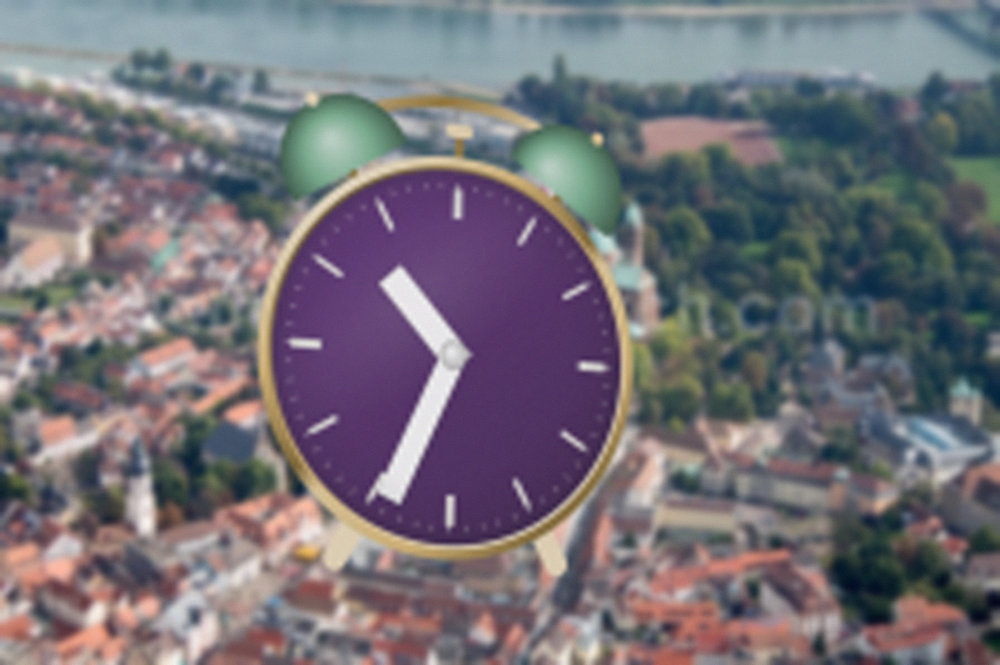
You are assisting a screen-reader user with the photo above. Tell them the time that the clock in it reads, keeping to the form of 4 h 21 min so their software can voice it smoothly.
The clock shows 10 h 34 min
